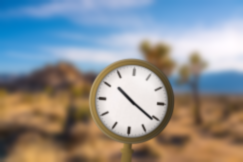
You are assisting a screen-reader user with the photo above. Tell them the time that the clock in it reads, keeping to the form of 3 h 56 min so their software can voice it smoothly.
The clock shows 10 h 21 min
